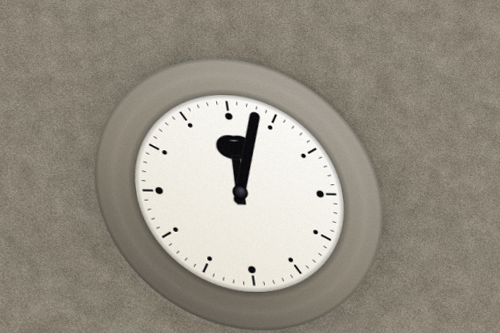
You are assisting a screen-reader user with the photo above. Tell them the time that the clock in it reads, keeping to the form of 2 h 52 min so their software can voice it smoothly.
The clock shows 12 h 03 min
